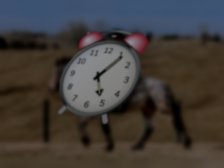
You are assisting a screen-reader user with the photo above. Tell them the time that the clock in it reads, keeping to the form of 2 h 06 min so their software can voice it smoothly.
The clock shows 5 h 06 min
